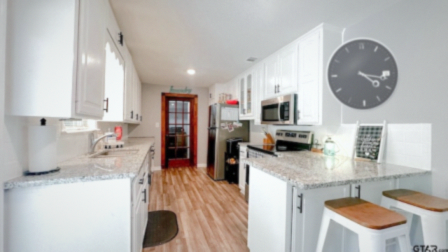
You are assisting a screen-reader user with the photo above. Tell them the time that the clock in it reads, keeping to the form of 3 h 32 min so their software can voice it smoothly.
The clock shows 4 h 17 min
